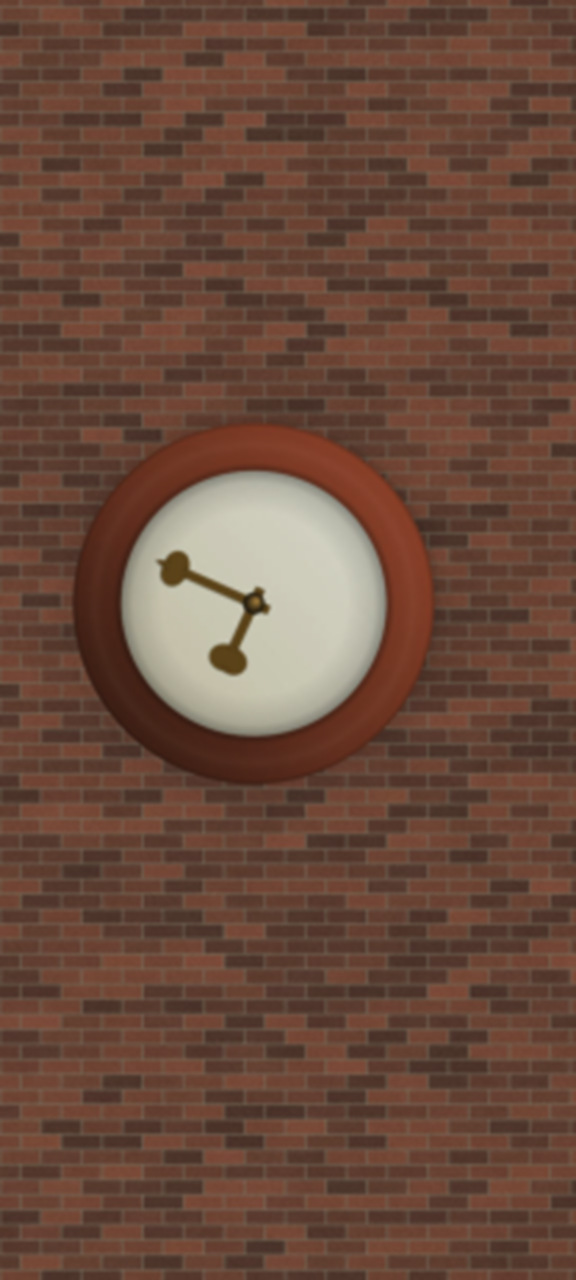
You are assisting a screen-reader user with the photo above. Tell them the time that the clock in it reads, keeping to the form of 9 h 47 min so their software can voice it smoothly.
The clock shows 6 h 49 min
